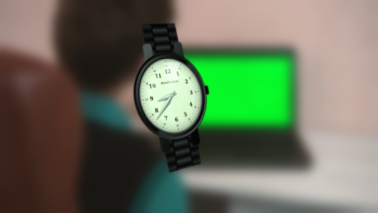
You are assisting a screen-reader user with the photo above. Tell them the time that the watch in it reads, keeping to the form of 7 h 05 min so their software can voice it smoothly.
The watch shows 8 h 38 min
